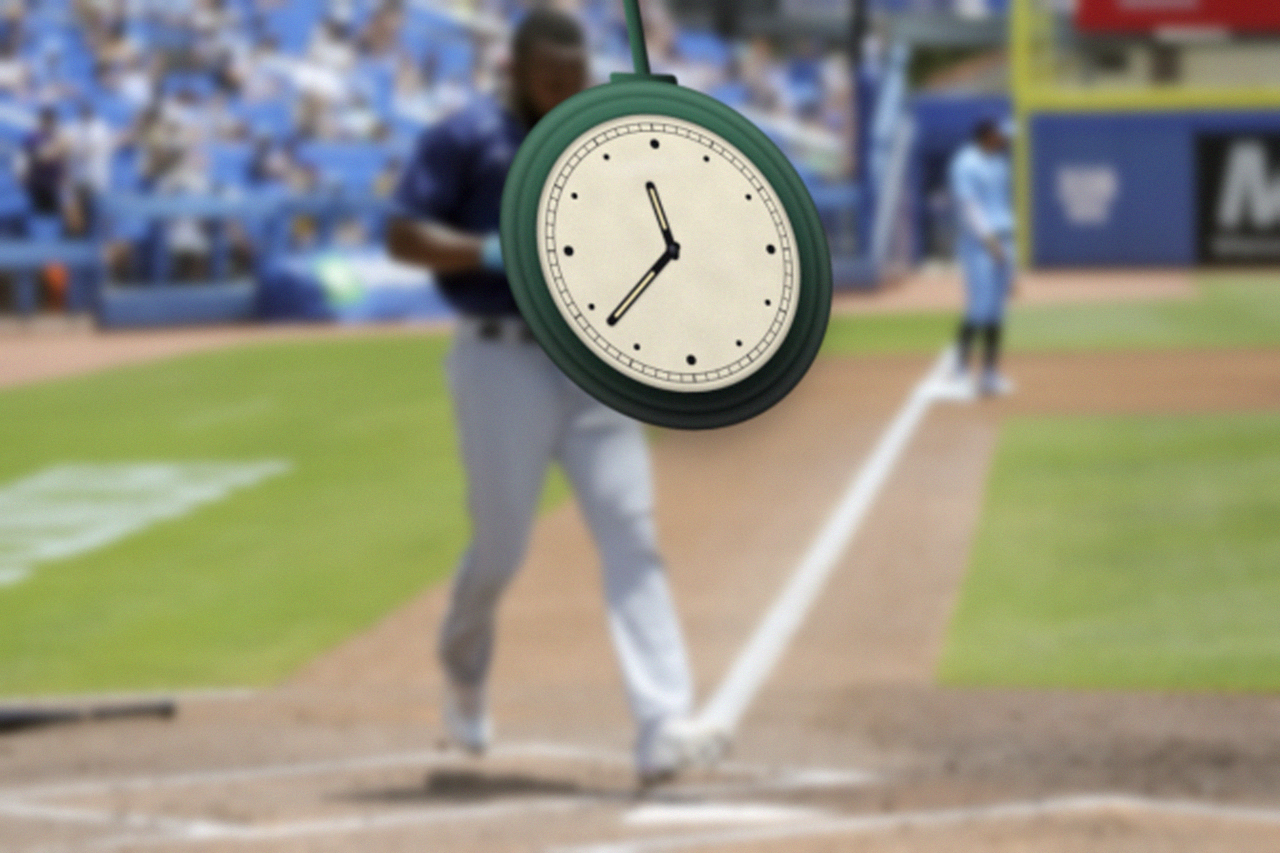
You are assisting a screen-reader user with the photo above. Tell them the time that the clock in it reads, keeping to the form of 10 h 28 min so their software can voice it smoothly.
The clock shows 11 h 38 min
